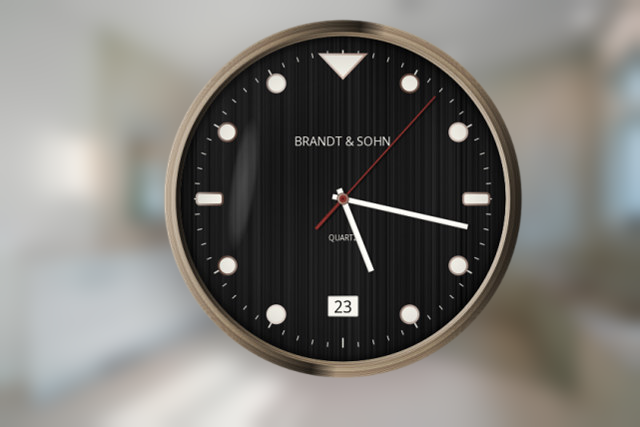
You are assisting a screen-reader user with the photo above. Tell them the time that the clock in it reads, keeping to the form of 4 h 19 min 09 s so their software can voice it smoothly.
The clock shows 5 h 17 min 07 s
